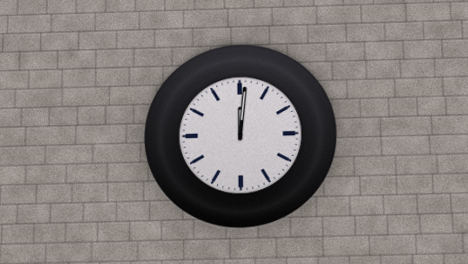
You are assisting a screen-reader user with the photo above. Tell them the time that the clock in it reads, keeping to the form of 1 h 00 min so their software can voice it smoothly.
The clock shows 12 h 01 min
